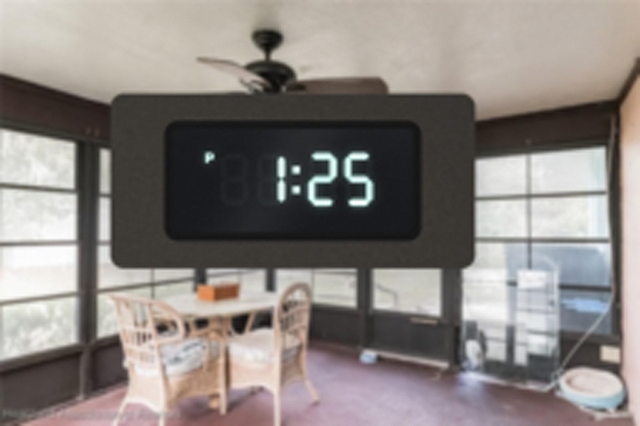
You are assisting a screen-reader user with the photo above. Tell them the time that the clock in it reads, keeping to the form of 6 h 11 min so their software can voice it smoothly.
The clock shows 1 h 25 min
